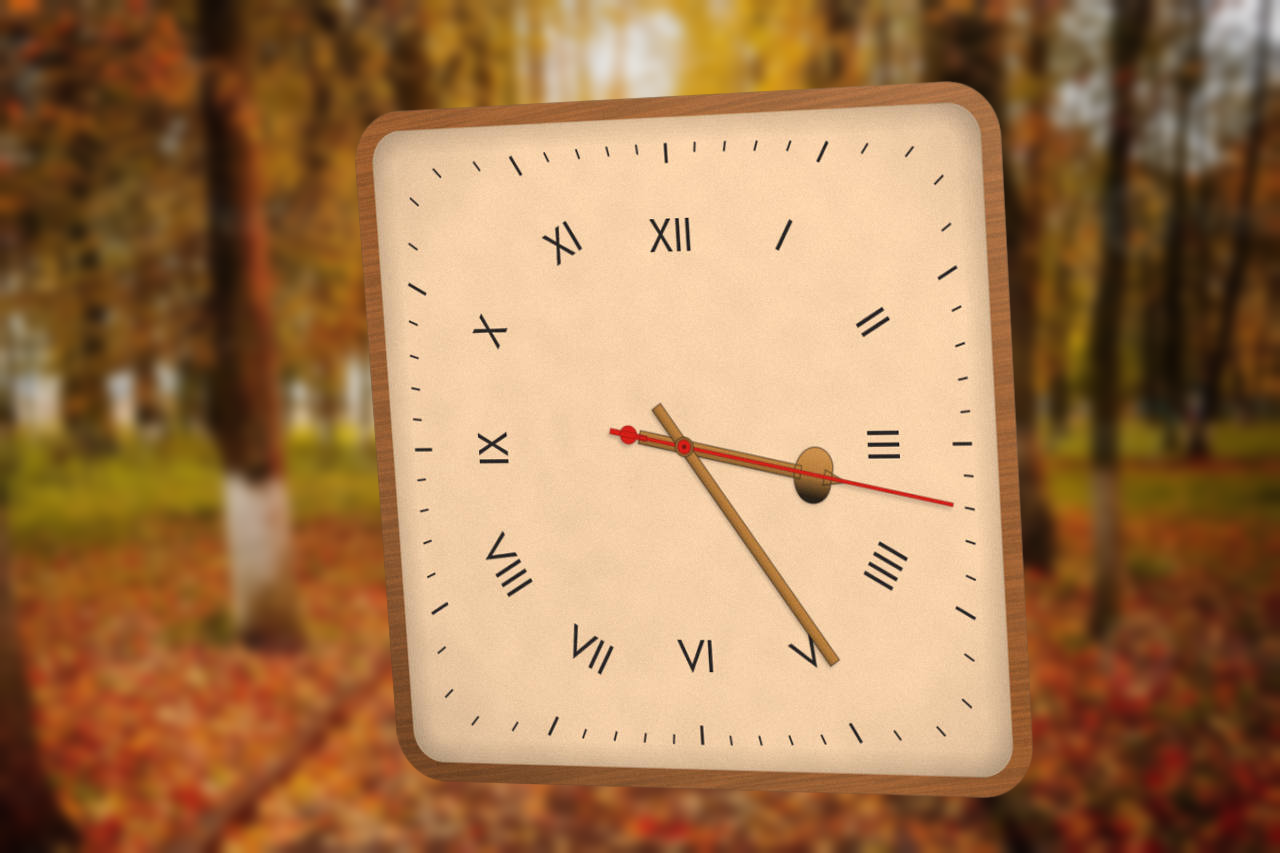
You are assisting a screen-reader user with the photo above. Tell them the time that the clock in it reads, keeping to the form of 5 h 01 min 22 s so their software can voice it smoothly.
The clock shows 3 h 24 min 17 s
